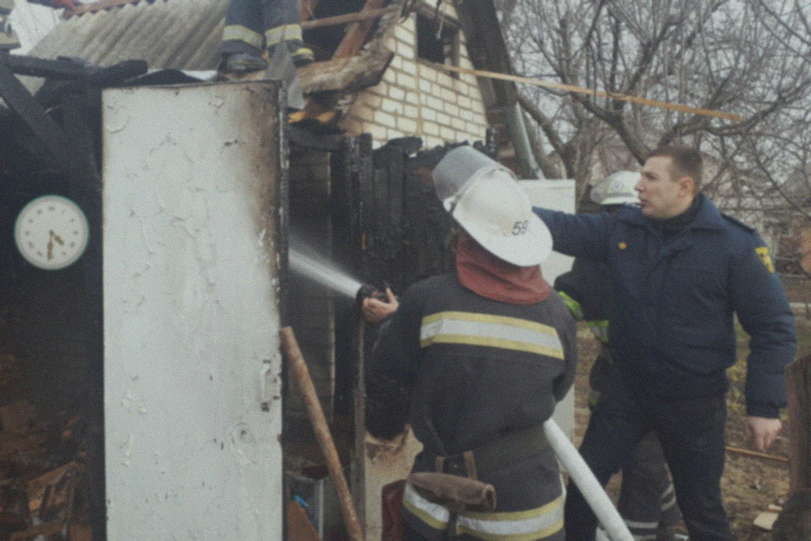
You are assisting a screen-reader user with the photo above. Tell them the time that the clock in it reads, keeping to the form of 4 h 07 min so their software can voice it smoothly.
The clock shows 4 h 31 min
